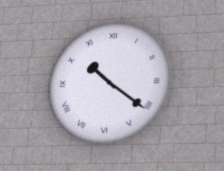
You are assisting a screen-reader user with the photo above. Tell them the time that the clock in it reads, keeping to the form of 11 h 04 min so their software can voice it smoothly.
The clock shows 10 h 21 min
